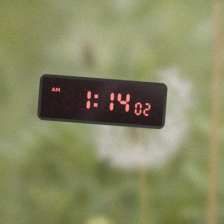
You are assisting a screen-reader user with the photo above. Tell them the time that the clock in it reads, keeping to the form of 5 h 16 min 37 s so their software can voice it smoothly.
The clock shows 1 h 14 min 02 s
